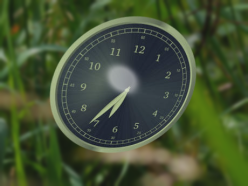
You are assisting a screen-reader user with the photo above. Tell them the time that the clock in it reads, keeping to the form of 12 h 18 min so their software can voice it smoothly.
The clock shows 6 h 36 min
